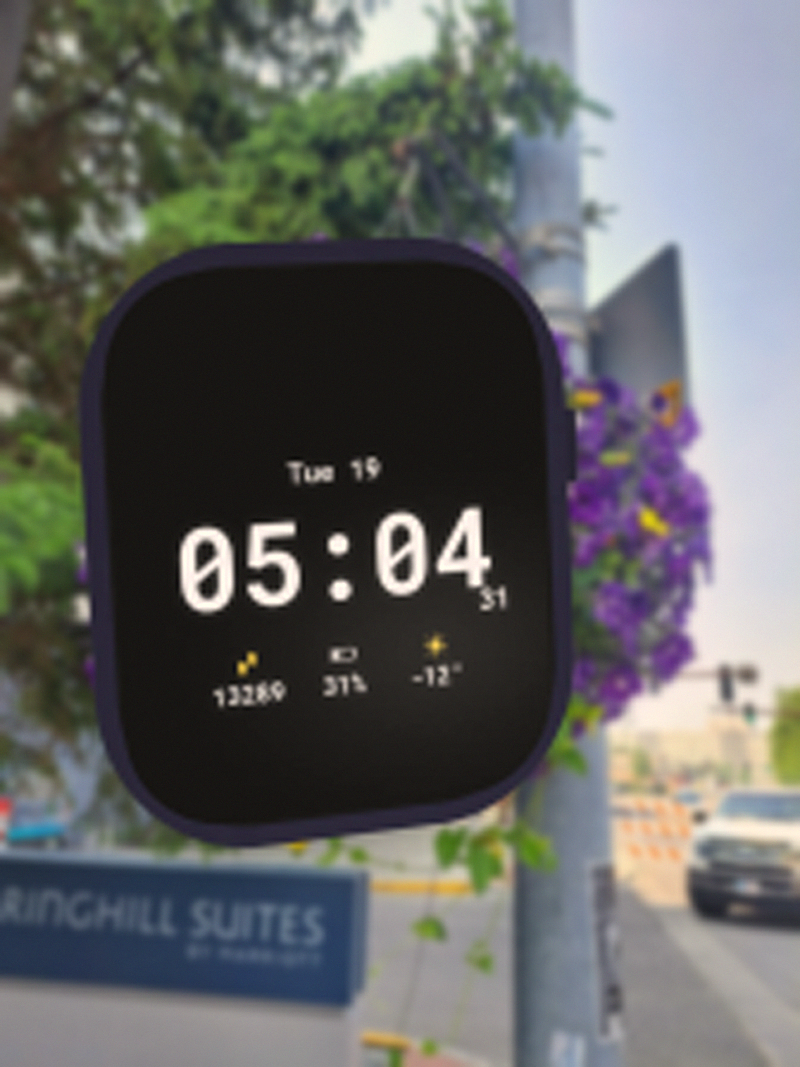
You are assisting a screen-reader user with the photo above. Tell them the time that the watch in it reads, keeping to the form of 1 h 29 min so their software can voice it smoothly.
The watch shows 5 h 04 min
